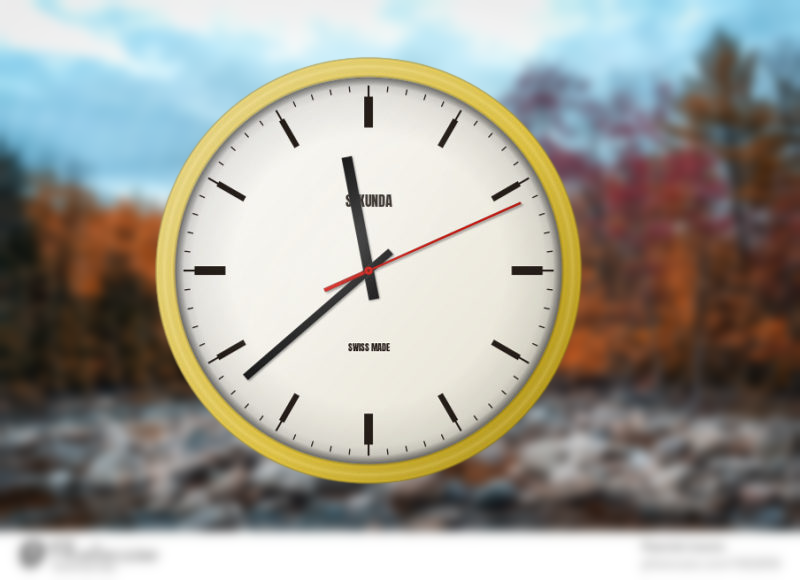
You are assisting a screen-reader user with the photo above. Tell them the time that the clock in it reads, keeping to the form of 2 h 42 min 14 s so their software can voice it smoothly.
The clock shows 11 h 38 min 11 s
